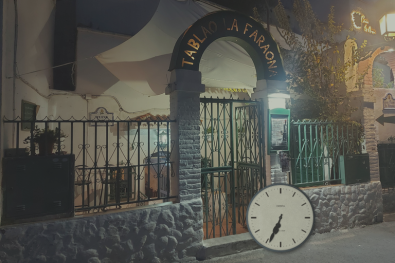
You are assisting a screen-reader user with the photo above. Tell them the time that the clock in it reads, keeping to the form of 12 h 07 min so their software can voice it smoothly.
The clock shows 6 h 34 min
